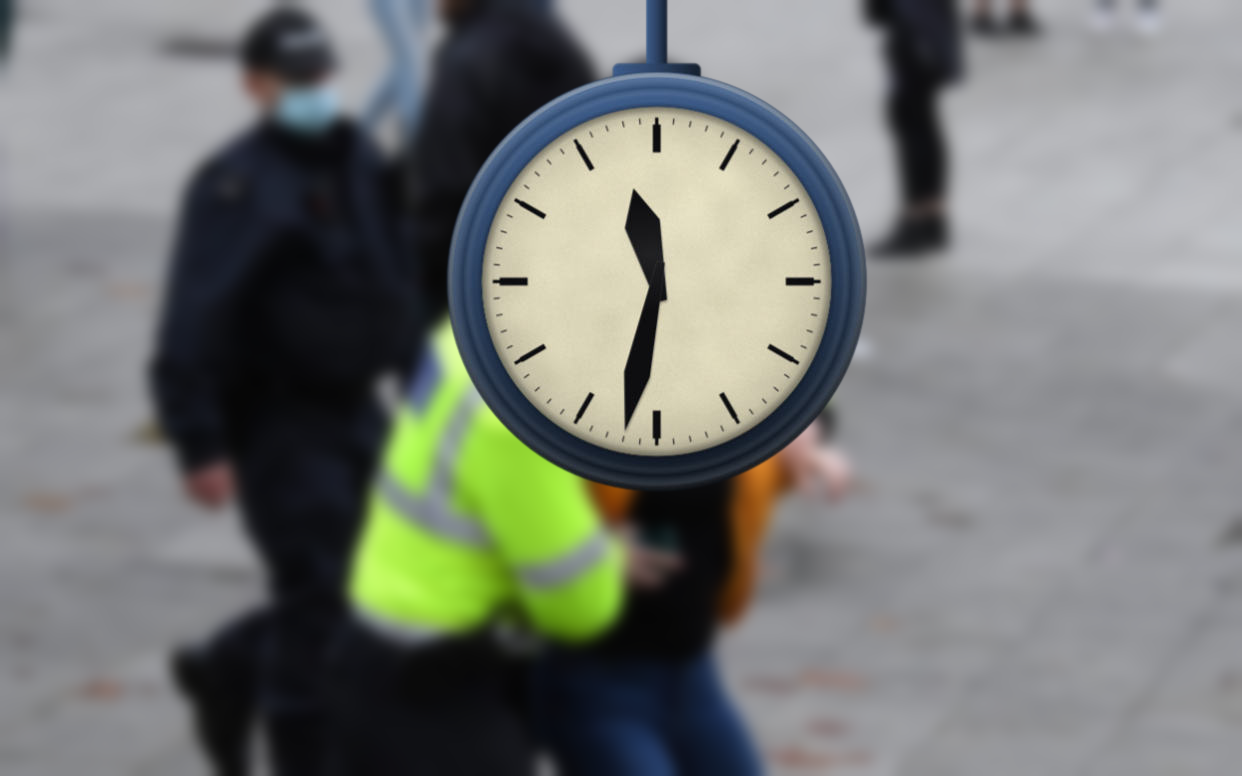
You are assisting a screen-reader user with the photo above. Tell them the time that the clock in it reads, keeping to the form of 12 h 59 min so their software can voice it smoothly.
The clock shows 11 h 32 min
